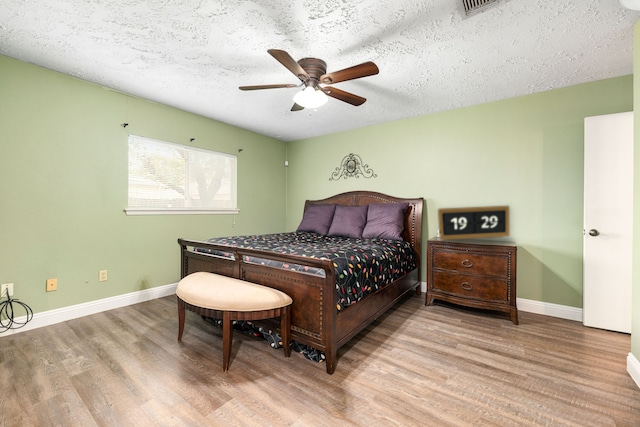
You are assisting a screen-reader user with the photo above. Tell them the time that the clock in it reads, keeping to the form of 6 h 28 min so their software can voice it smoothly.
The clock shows 19 h 29 min
